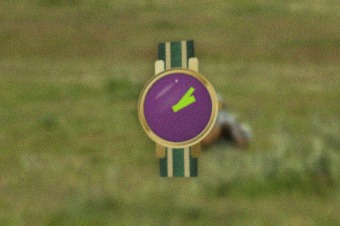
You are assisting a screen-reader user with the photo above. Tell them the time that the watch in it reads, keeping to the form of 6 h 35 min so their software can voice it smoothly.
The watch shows 2 h 07 min
